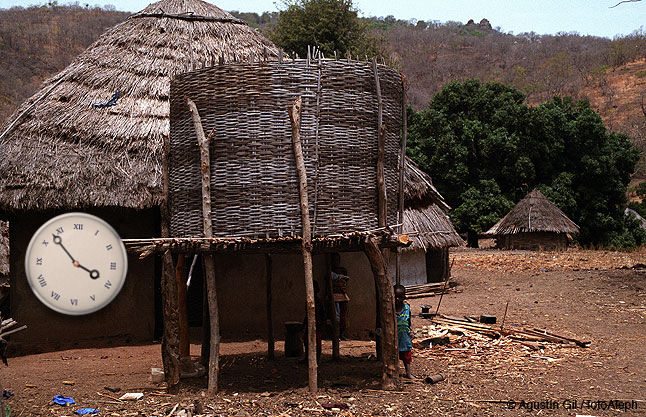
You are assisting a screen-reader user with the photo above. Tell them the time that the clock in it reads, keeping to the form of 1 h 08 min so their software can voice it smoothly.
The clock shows 3 h 53 min
